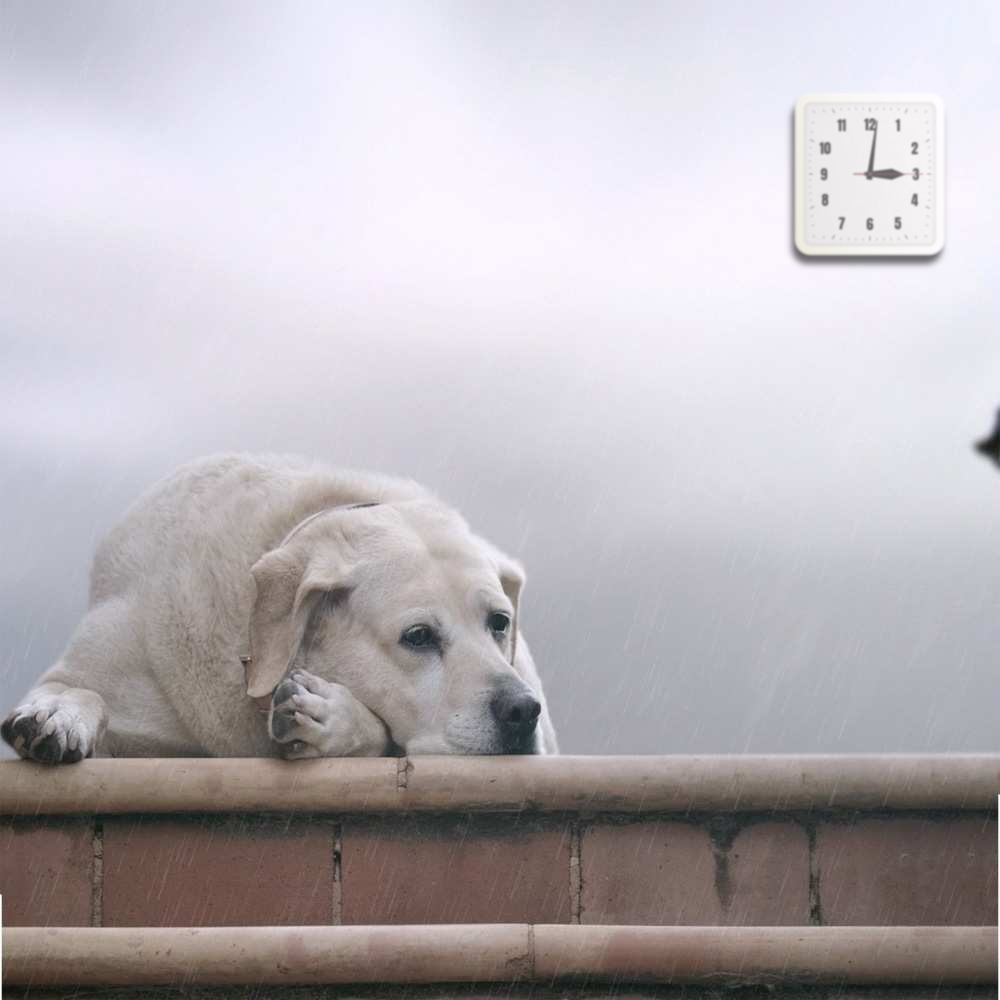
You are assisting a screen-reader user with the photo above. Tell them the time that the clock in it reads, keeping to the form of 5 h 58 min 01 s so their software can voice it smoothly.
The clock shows 3 h 01 min 15 s
